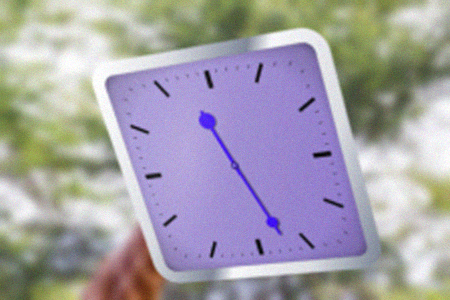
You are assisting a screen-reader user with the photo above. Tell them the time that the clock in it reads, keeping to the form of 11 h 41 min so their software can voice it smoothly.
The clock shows 11 h 27 min
